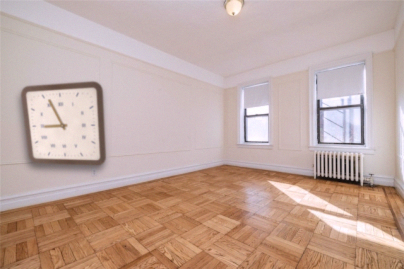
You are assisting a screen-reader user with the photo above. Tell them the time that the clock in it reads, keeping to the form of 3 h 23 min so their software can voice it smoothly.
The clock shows 8 h 56 min
